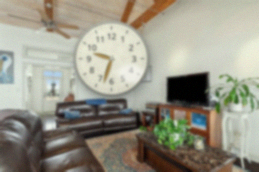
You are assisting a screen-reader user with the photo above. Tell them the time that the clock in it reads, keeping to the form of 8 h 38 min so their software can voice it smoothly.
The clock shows 9 h 33 min
